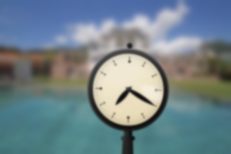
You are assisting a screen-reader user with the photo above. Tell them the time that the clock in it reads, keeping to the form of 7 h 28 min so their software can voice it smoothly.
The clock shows 7 h 20 min
